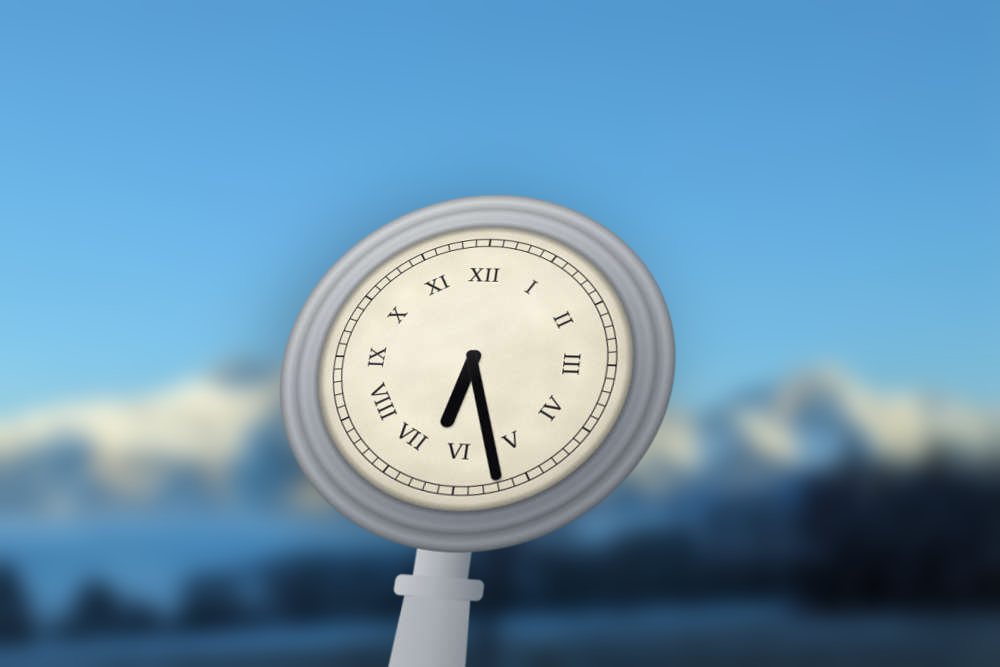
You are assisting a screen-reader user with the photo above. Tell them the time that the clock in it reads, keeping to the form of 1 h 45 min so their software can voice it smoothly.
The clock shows 6 h 27 min
